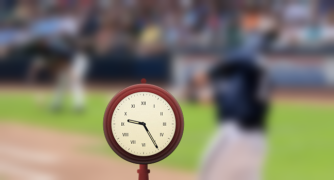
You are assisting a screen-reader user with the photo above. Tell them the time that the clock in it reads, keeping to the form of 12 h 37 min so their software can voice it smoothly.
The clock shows 9 h 25 min
